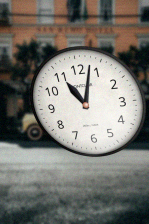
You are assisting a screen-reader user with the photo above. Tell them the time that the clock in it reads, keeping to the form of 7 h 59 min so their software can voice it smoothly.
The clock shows 11 h 03 min
